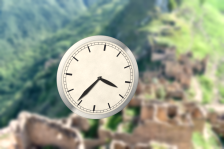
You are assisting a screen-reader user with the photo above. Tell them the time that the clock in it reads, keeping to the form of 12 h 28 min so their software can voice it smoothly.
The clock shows 3 h 36 min
